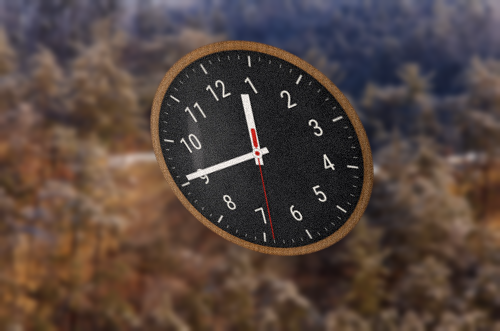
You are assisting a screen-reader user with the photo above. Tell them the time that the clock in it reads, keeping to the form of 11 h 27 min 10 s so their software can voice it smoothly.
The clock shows 12 h 45 min 34 s
